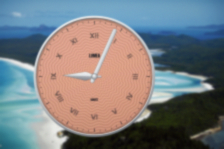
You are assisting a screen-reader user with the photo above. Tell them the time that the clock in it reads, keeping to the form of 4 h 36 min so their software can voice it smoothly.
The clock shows 9 h 04 min
